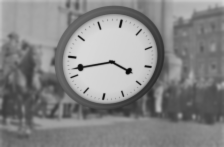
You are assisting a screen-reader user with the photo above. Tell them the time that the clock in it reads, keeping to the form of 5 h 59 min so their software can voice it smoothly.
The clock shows 3 h 42 min
